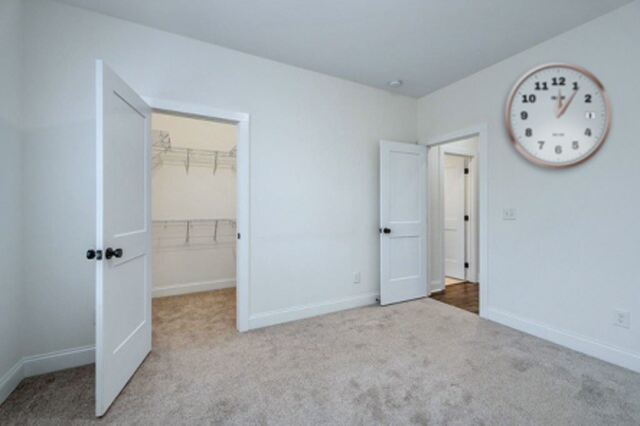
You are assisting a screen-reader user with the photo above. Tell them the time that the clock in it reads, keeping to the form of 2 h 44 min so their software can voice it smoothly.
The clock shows 12 h 06 min
